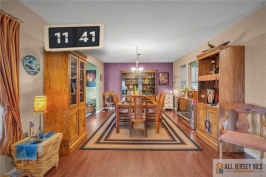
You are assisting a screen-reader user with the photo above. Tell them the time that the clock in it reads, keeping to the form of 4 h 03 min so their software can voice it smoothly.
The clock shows 11 h 41 min
